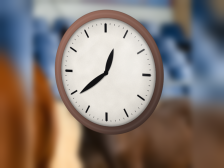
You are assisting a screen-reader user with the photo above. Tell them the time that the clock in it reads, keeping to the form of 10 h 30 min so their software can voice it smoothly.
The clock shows 12 h 39 min
